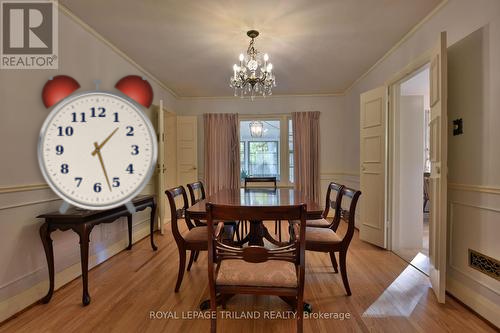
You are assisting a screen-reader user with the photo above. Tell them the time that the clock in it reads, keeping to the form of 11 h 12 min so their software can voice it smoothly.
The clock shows 1 h 27 min
